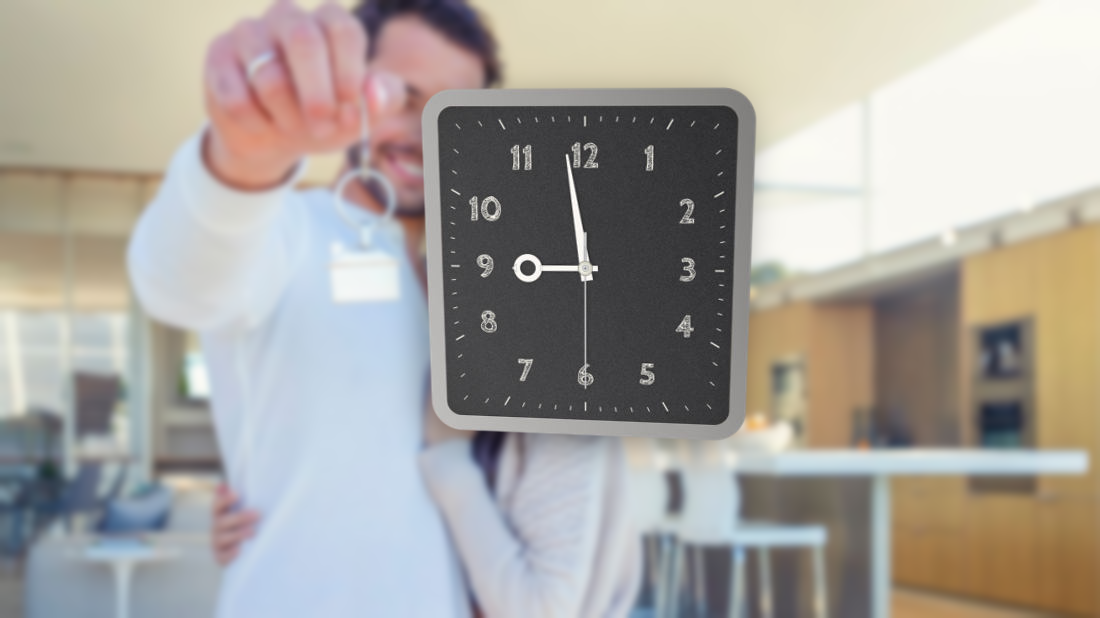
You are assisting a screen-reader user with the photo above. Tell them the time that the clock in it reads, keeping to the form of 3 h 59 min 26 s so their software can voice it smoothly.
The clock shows 8 h 58 min 30 s
